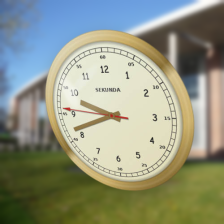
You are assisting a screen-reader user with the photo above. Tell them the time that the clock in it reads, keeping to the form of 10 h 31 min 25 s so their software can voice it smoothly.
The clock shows 9 h 41 min 46 s
